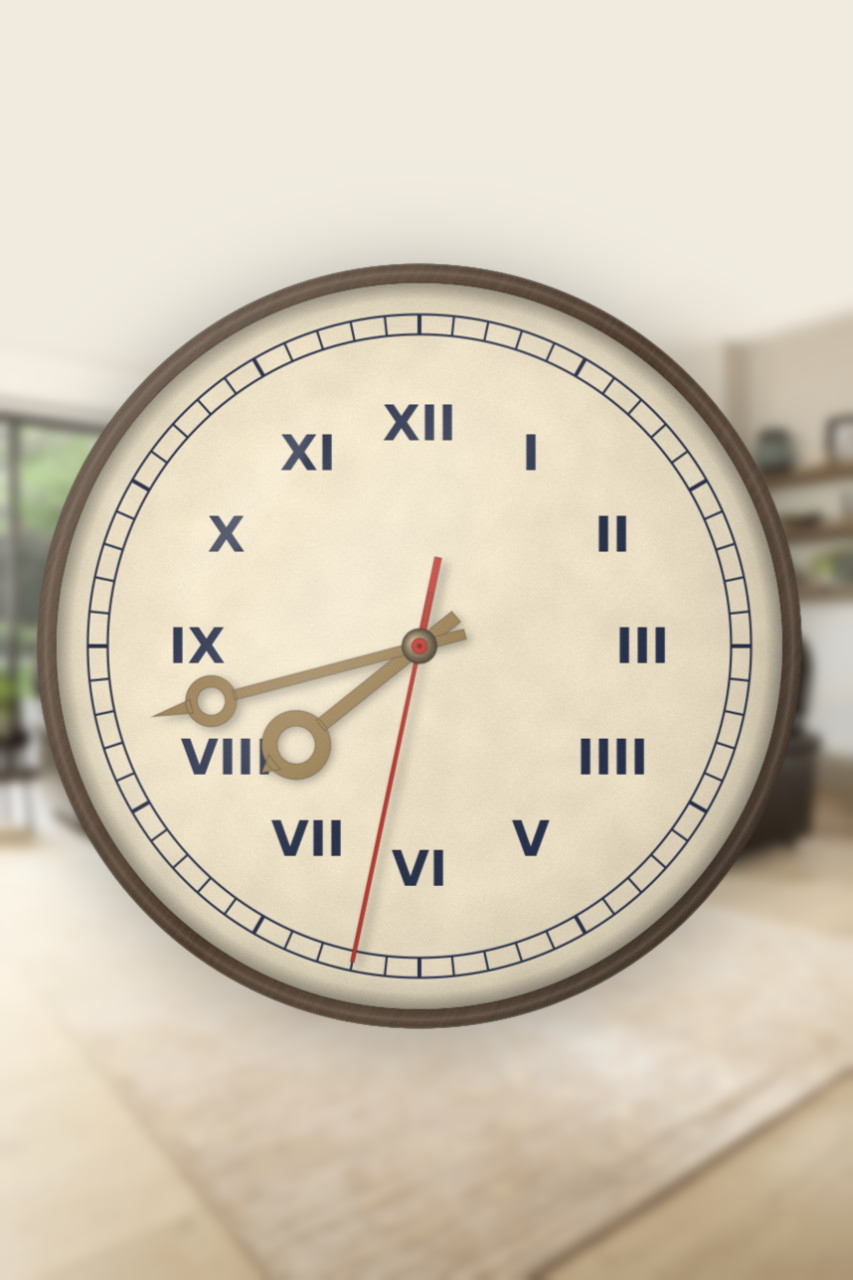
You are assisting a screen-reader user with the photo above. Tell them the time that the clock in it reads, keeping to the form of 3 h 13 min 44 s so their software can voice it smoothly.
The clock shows 7 h 42 min 32 s
